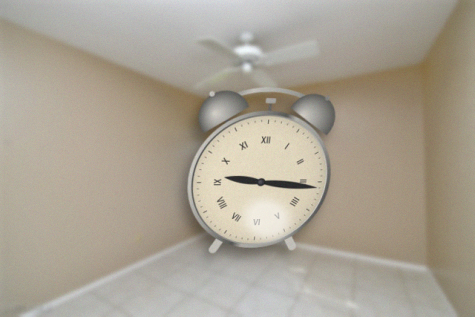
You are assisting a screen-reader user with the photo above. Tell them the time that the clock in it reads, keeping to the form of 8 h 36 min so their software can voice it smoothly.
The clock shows 9 h 16 min
